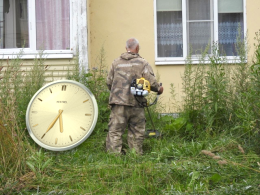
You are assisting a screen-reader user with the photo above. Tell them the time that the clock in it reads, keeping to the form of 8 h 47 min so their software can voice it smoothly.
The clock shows 5 h 35 min
